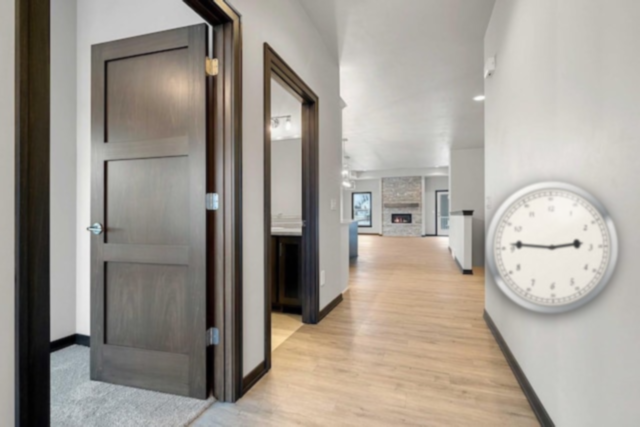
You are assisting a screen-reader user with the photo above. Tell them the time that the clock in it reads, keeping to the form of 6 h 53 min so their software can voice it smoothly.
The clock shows 2 h 46 min
